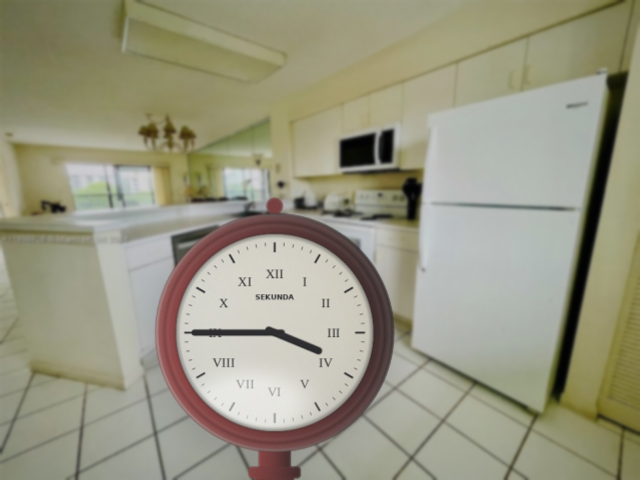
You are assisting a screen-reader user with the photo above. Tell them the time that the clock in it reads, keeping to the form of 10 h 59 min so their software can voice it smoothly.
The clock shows 3 h 45 min
